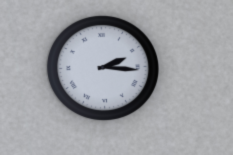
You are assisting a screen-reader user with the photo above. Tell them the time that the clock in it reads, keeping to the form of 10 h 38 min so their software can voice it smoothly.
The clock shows 2 h 16 min
